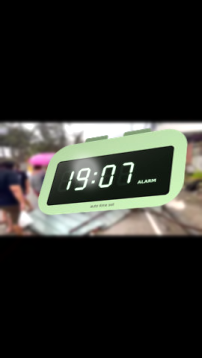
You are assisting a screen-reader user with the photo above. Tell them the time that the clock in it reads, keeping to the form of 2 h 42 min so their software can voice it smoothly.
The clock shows 19 h 07 min
